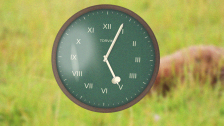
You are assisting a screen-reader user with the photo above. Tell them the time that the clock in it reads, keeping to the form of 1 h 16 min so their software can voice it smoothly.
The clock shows 5 h 04 min
